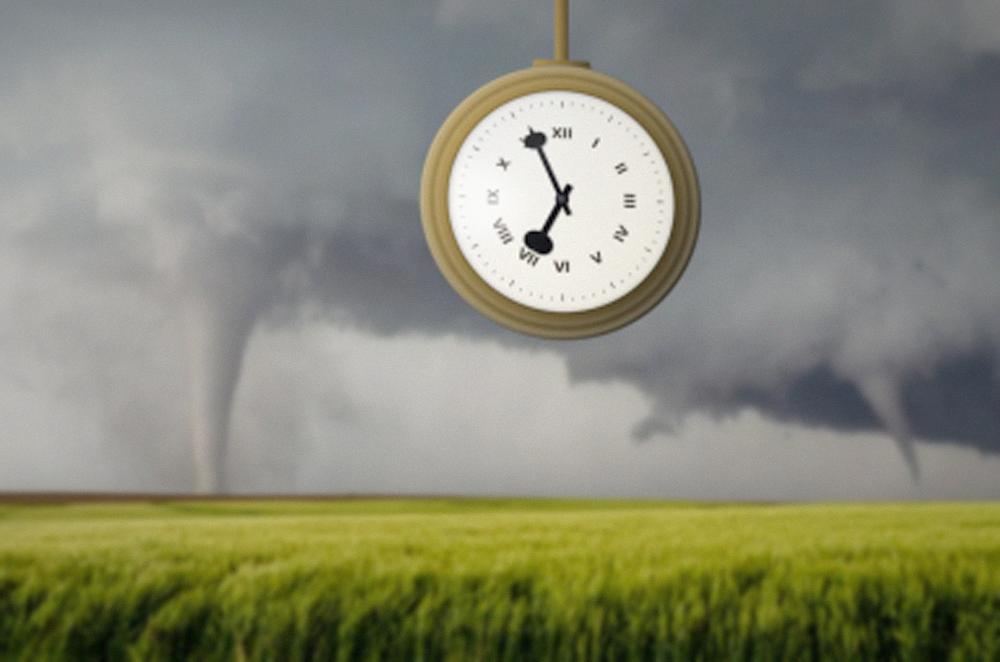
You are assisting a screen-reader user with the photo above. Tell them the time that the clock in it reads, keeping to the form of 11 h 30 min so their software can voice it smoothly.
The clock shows 6 h 56 min
